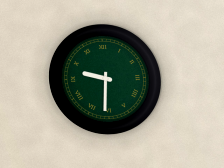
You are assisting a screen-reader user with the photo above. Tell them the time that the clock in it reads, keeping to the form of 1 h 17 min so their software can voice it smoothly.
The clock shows 9 h 31 min
